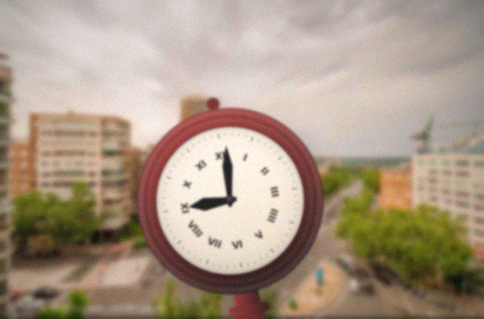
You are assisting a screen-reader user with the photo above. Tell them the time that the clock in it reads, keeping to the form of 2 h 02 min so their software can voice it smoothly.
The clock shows 9 h 01 min
